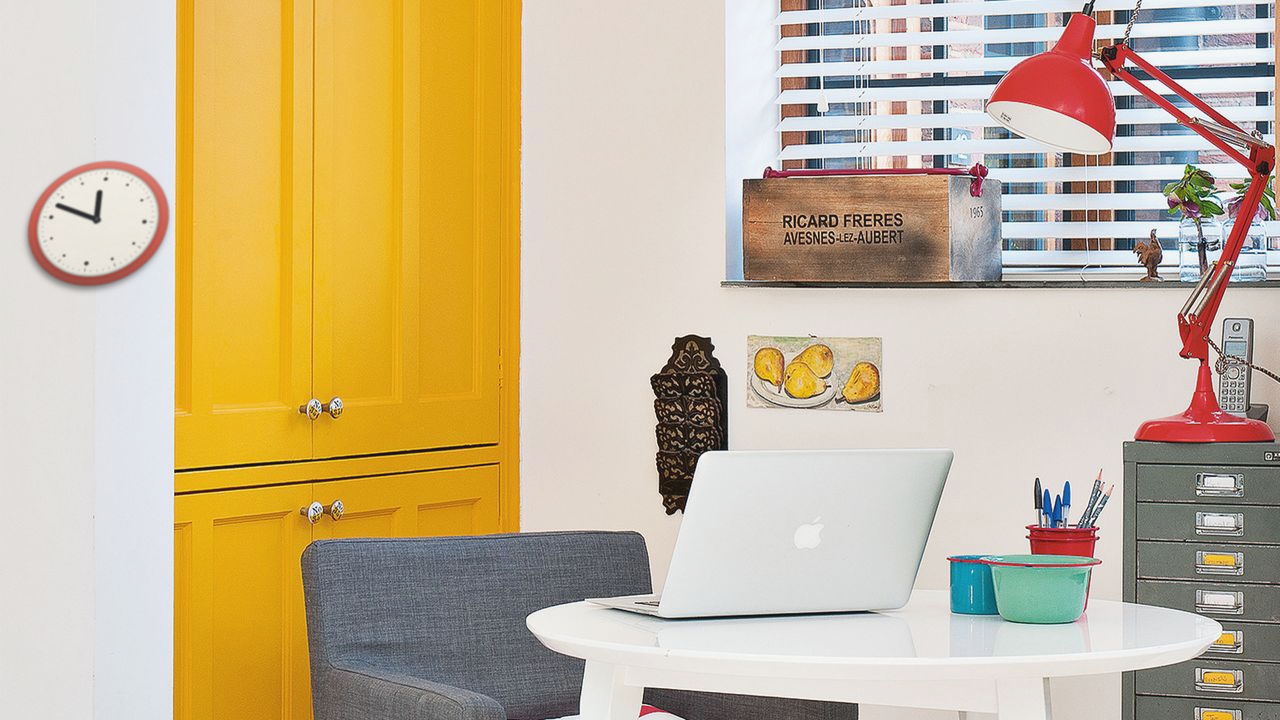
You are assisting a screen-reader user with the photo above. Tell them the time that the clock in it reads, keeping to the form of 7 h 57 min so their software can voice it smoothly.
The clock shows 11 h 48 min
